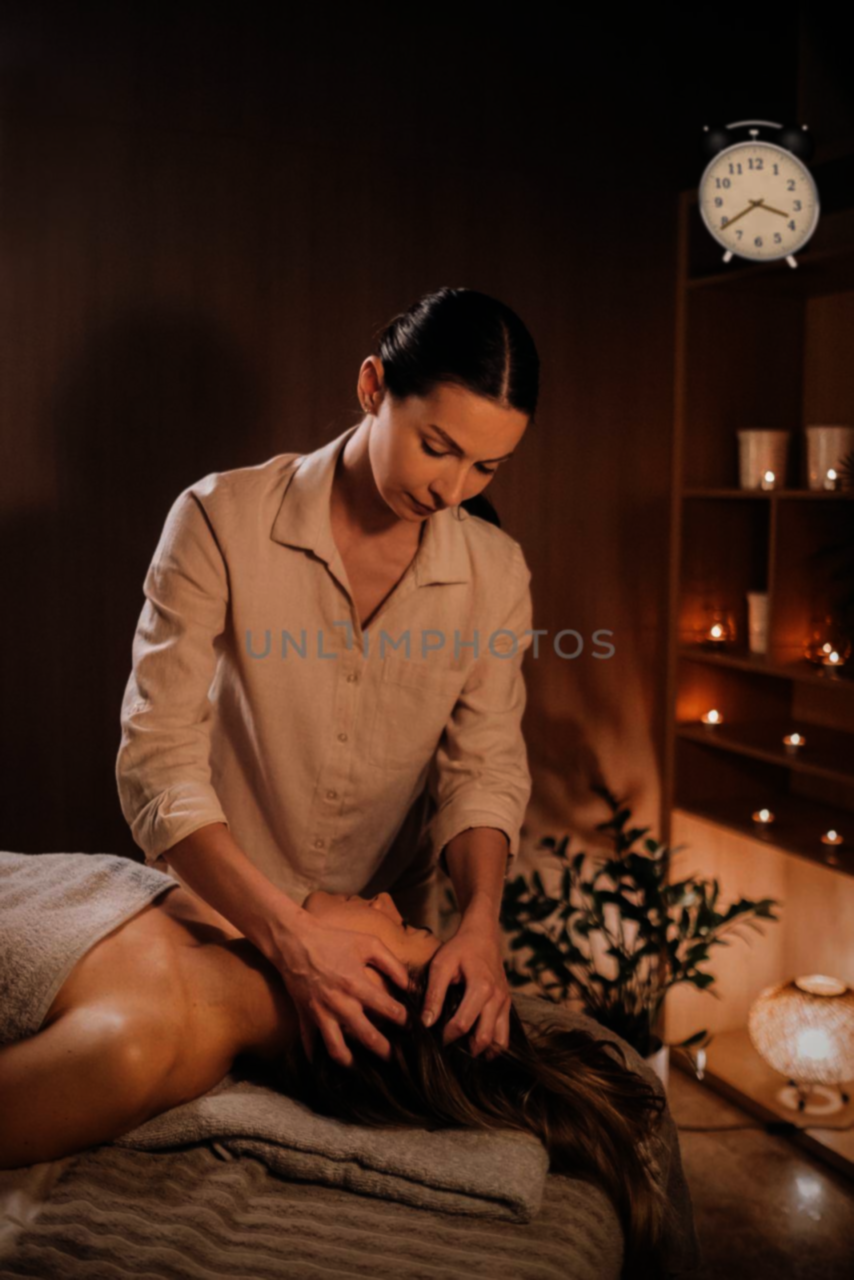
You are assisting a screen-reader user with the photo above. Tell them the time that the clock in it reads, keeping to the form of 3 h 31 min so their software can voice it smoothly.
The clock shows 3 h 39 min
